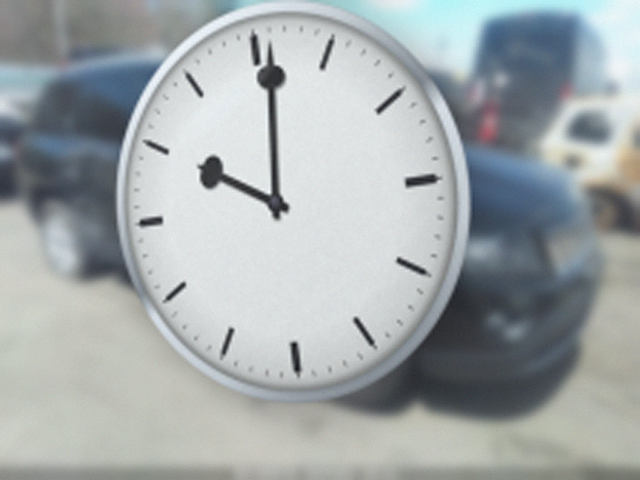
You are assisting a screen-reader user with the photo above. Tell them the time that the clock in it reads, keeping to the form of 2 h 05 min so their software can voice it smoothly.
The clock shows 10 h 01 min
